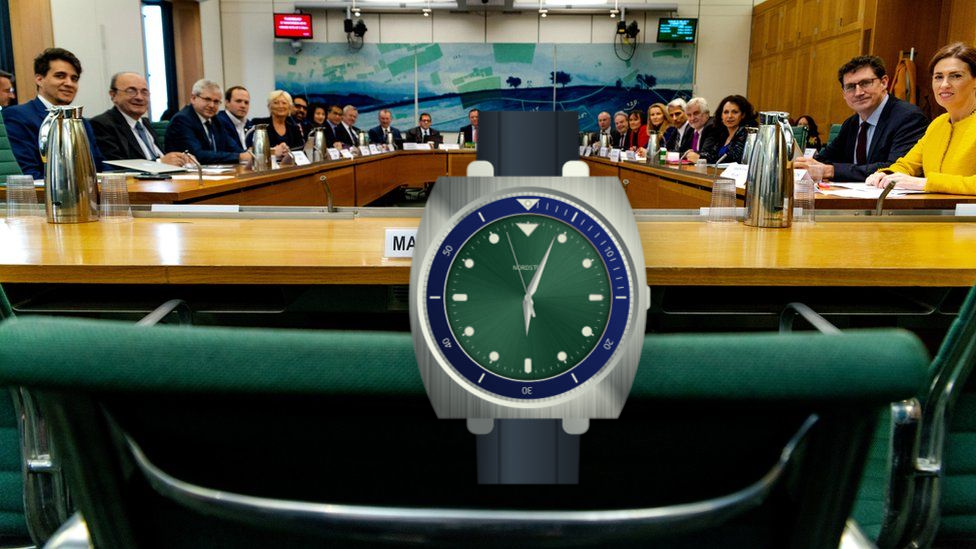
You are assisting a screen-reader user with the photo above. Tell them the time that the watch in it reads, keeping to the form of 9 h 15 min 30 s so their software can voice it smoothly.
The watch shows 6 h 03 min 57 s
